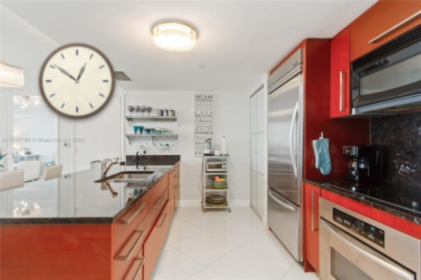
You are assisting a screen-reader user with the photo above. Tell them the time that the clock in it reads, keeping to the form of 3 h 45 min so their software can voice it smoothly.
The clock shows 12 h 51 min
